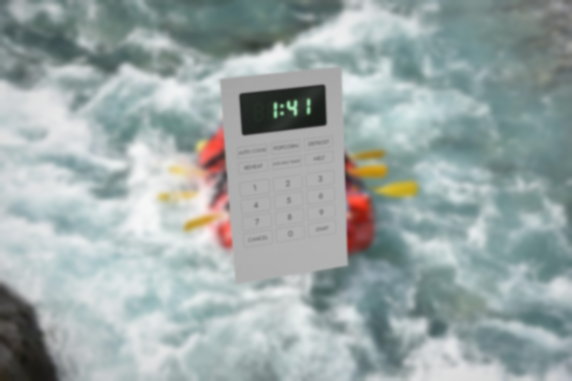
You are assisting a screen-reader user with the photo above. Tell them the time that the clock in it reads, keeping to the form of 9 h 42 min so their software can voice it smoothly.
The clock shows 1 h 41 min
